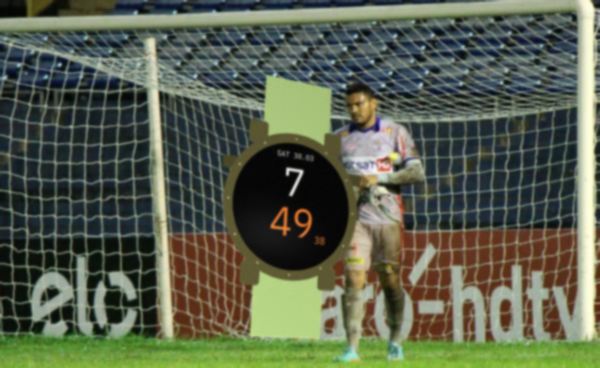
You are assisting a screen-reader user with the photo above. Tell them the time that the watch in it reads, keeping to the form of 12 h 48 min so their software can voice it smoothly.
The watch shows 7 h 49 min
